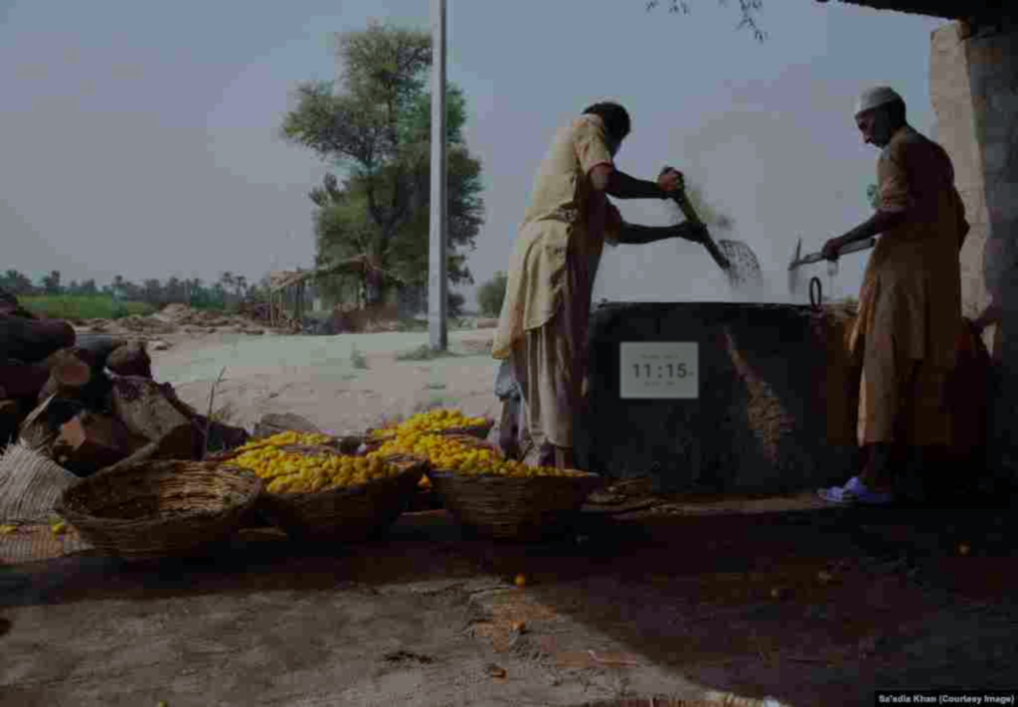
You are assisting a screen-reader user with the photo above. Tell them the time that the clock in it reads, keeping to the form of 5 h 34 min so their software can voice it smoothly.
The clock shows 11 h 15 min
